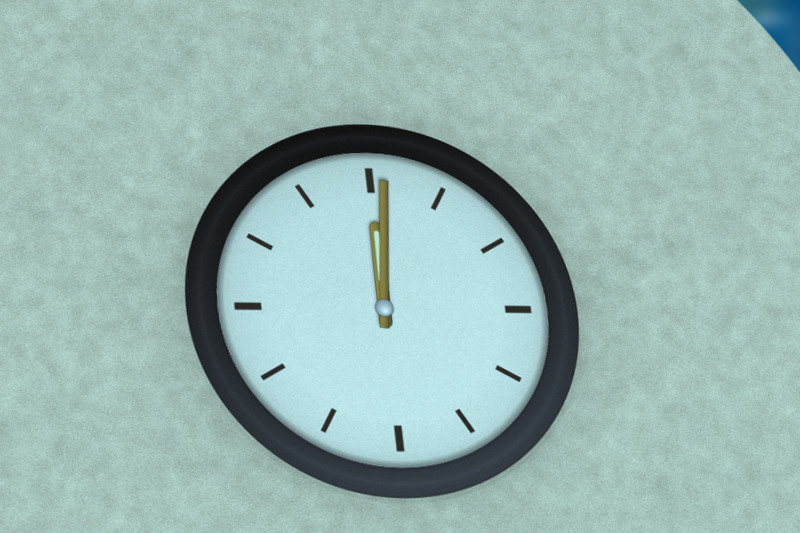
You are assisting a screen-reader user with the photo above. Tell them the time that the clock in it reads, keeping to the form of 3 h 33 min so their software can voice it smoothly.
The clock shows 12 h 01 min
